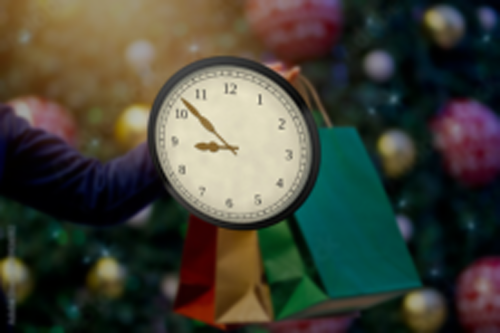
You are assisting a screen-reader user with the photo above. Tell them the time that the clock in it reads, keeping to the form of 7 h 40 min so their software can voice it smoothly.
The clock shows 8 h 52 min
